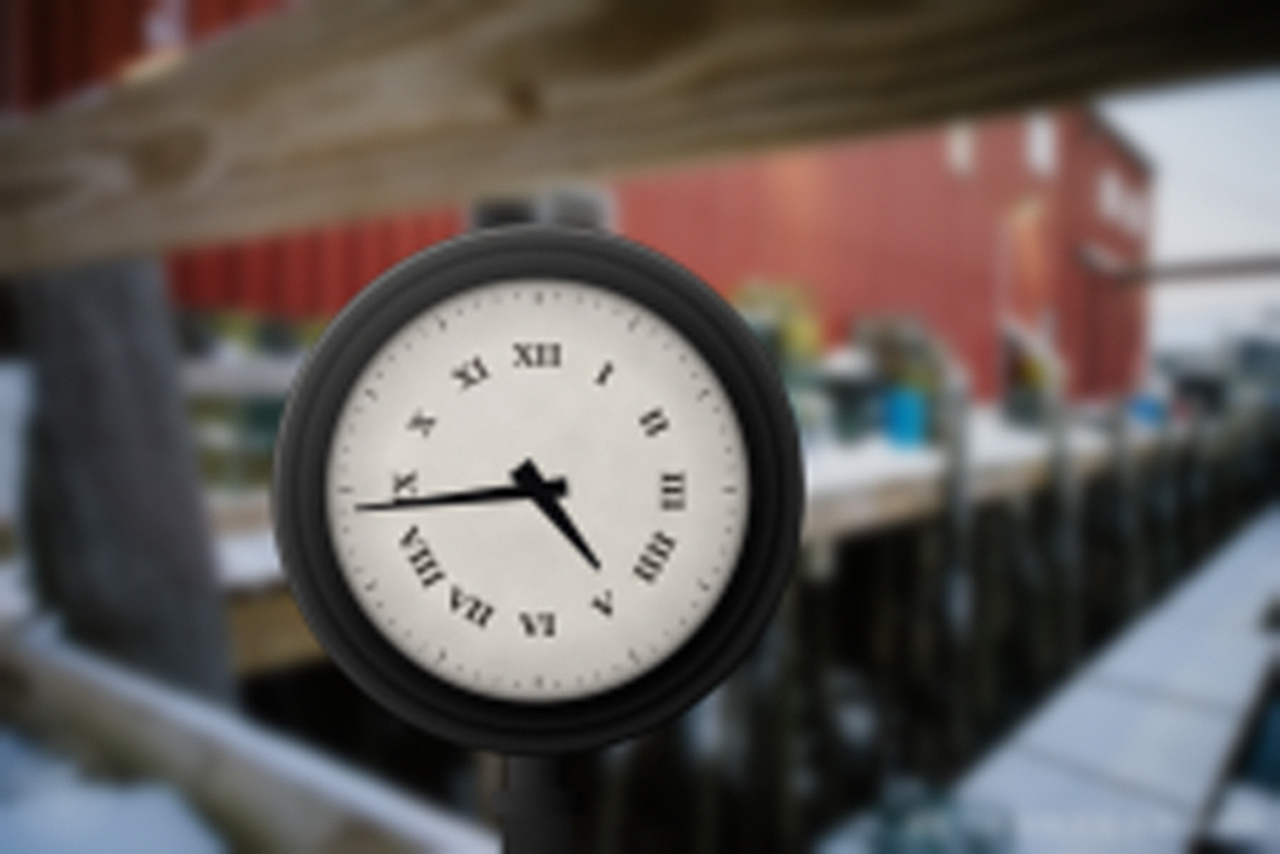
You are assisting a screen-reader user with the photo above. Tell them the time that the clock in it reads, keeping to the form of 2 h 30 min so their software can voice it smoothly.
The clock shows 4 h 44 min
